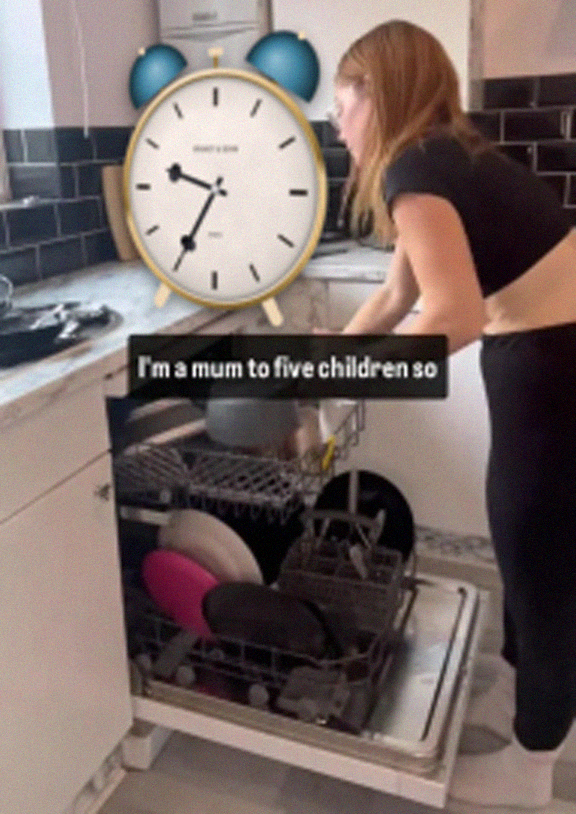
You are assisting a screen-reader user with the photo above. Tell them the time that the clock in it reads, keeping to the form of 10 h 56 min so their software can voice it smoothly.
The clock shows 9 h 35 min
